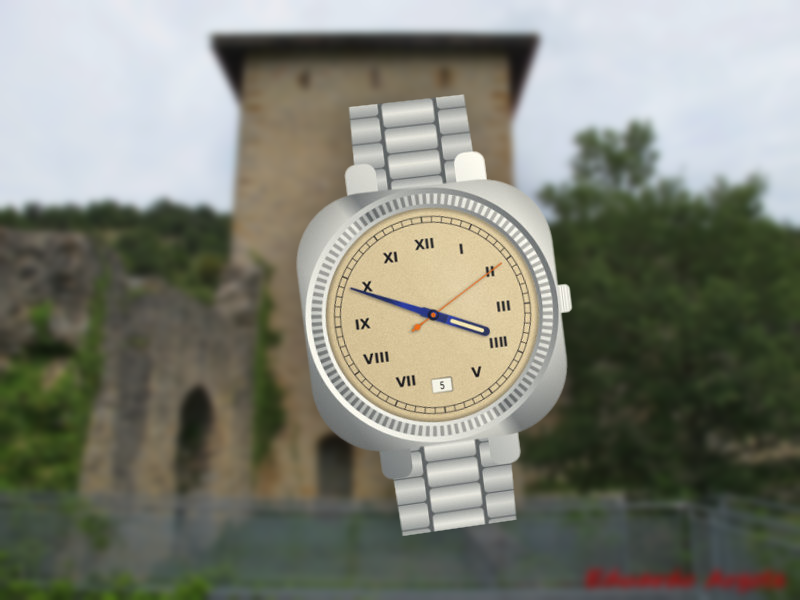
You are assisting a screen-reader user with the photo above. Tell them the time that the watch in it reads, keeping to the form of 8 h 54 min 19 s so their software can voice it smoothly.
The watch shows 3 h 49 min 10 s
